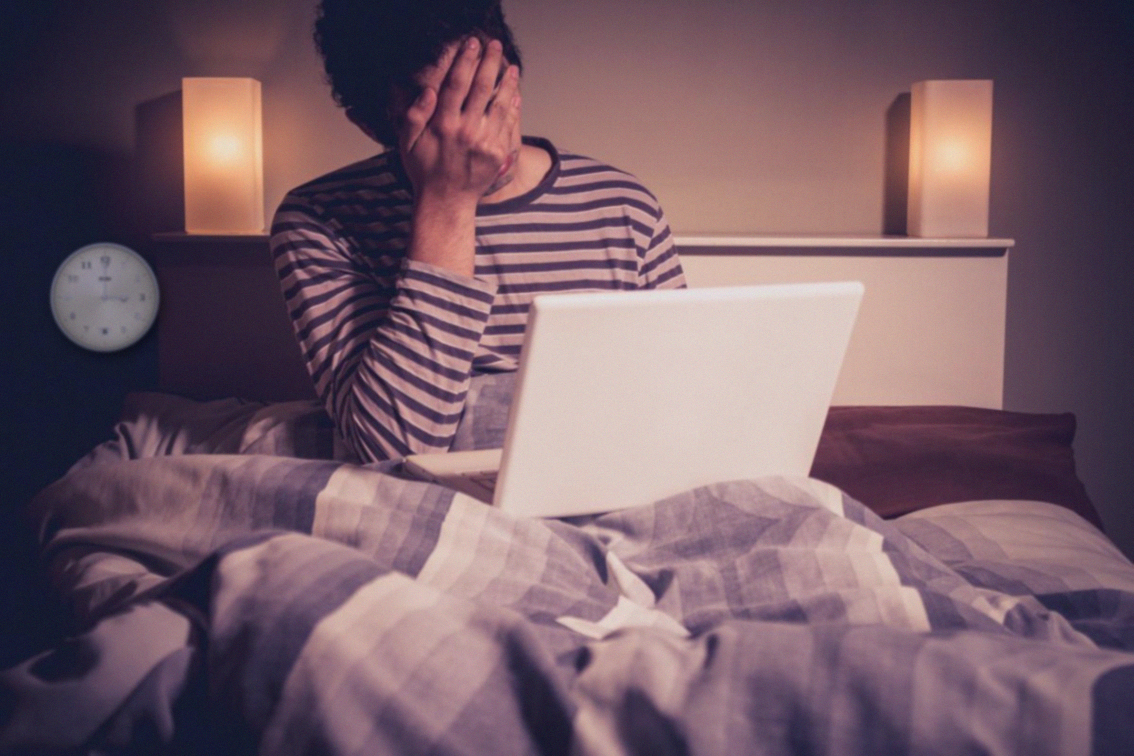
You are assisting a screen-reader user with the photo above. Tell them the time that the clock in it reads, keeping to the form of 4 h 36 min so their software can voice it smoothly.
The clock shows 3 h 00 min
